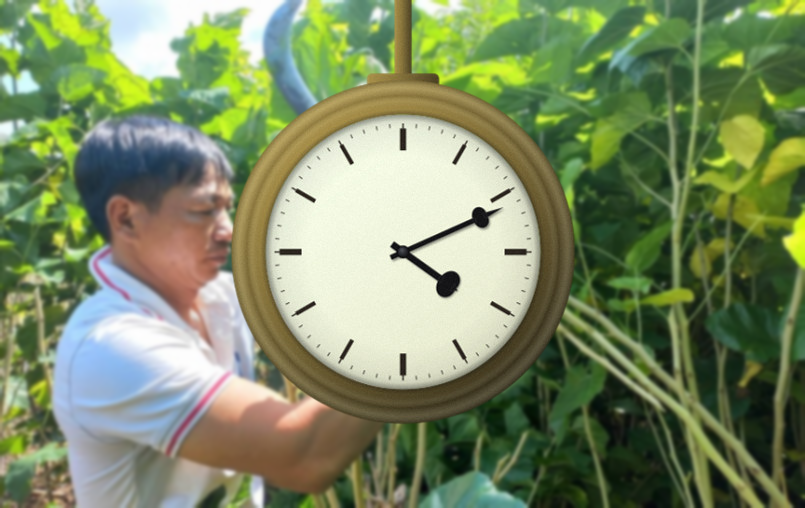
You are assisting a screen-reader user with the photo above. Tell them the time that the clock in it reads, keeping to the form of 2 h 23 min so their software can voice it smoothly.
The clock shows 4 h 11 min
